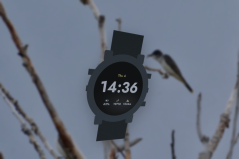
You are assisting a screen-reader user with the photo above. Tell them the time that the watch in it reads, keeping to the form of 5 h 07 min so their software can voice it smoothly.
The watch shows 14 h 36 min
